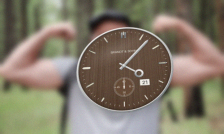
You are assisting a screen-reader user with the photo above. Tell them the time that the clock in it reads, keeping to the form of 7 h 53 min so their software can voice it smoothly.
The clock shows 4 h 07 min
